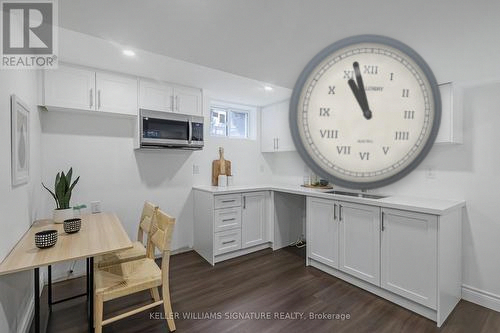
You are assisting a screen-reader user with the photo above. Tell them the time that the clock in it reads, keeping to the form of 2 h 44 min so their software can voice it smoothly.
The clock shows 10 h 57 min
